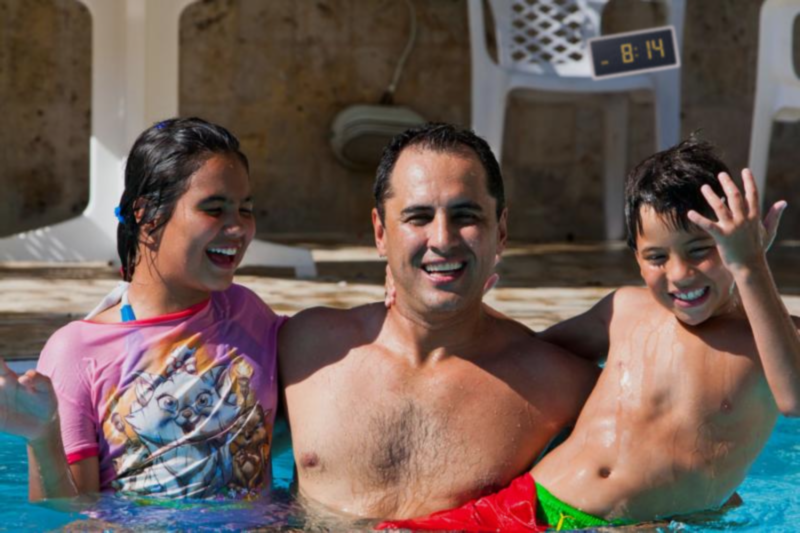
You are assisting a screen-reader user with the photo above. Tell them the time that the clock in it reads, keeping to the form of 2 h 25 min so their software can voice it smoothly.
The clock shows 8 h 14 min
